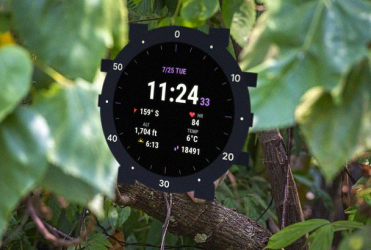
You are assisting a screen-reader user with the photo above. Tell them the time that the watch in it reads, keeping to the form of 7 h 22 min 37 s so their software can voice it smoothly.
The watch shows 11 h 24 min 33 s
